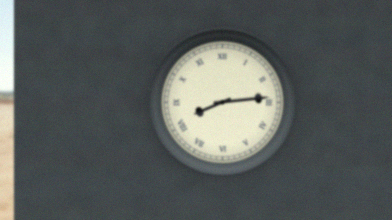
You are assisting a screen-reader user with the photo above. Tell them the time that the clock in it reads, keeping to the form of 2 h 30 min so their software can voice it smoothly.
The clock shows 8 h 14 min
